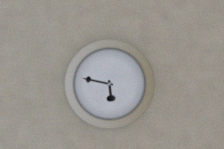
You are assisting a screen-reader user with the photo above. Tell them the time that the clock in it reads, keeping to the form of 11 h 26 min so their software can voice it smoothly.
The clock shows 5 h 47 min
